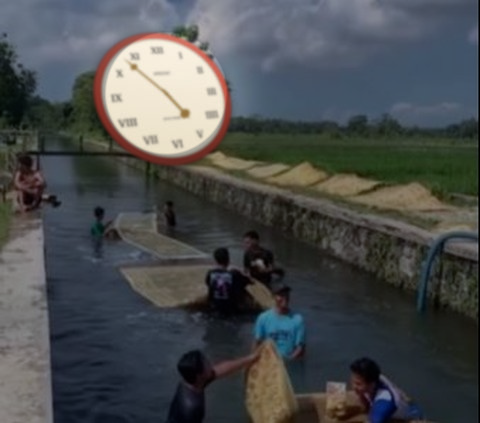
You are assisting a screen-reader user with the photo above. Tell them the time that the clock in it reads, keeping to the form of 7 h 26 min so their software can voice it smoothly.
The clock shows 4 h 53 min
